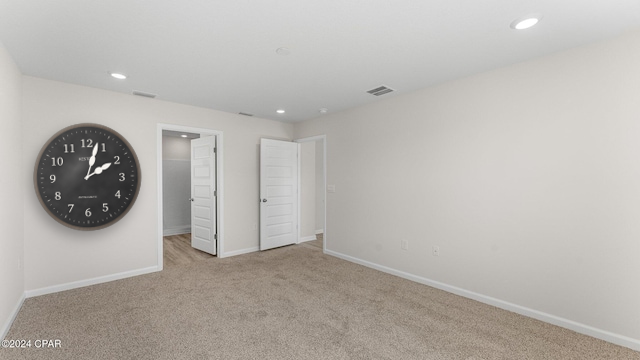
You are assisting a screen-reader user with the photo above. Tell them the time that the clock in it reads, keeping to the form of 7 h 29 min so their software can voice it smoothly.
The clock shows 2 h 03 min
